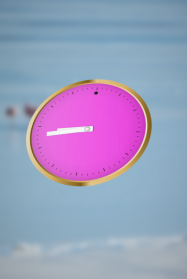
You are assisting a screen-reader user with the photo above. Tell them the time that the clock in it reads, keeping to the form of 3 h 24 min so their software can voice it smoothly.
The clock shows 8 h 43 min
